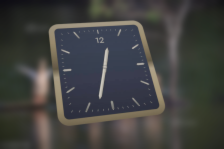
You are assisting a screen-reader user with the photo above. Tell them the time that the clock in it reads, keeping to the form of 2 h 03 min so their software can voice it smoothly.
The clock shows 12 h 33 min
